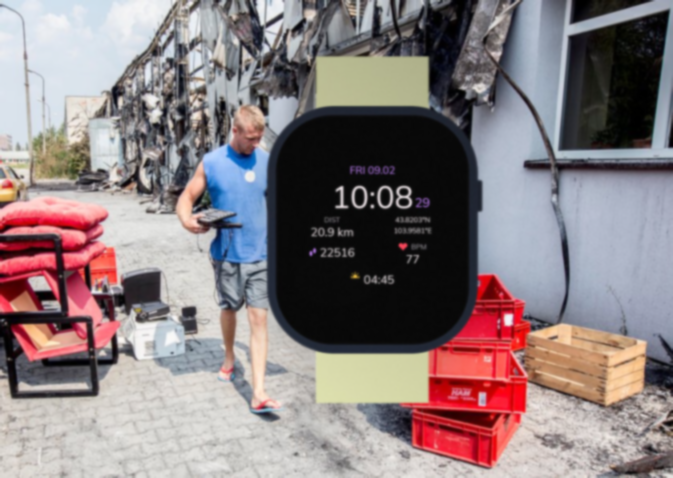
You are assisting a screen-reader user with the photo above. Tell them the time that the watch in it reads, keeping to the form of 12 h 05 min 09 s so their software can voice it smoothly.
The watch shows 10 h 08 min 29 s
